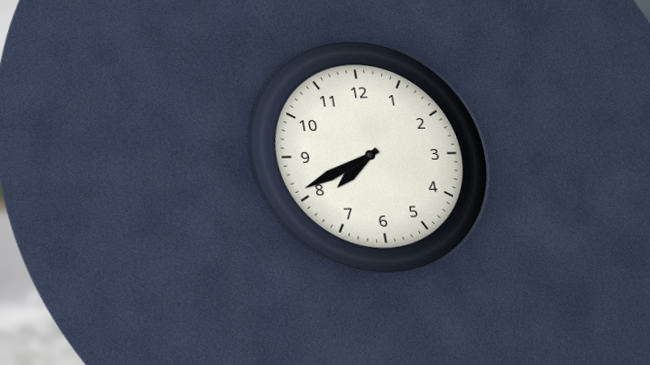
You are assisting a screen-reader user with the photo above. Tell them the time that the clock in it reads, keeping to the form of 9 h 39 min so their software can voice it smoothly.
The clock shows 7 h 41 min
